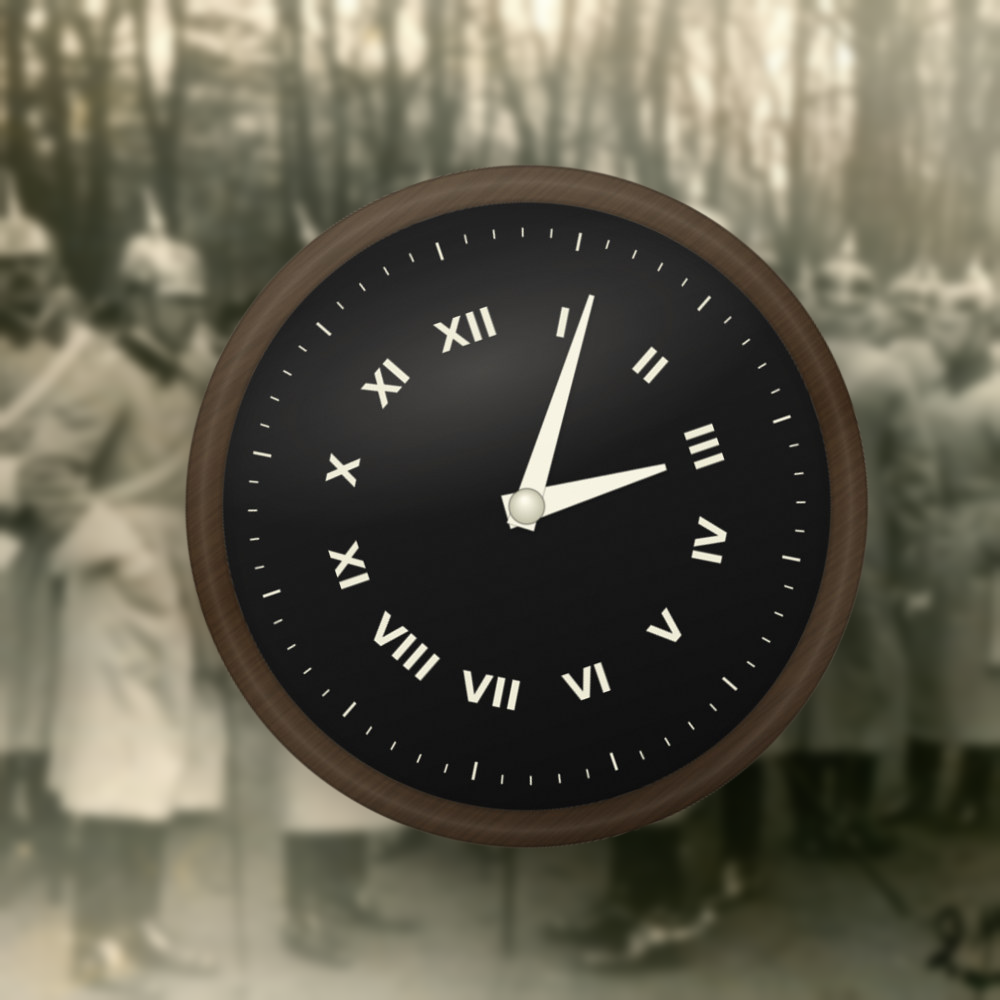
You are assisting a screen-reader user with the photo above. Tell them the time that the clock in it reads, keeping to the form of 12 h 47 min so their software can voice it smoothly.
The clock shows 3 h 06 min
